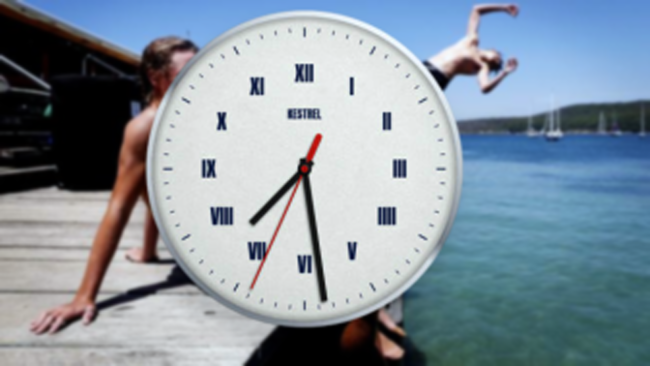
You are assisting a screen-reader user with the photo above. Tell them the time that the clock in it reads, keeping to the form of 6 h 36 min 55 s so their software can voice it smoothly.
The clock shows 7 h 28 min 34 s
